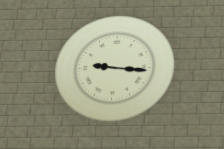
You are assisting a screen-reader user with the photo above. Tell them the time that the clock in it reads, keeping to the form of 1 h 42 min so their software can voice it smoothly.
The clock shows 9 h 16 min
